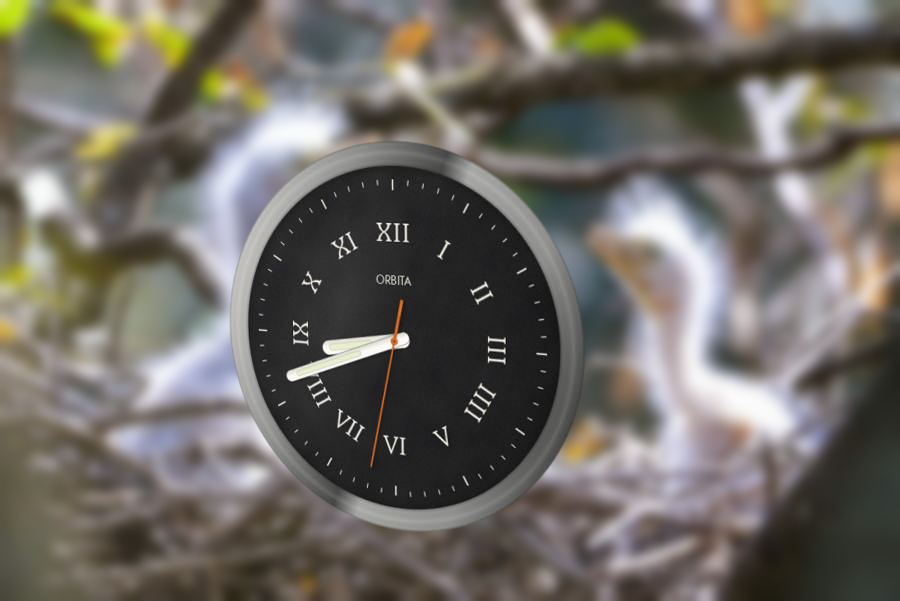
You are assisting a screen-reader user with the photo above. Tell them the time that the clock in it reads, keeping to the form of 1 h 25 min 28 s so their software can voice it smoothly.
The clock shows 8 h 41 min 32 s
